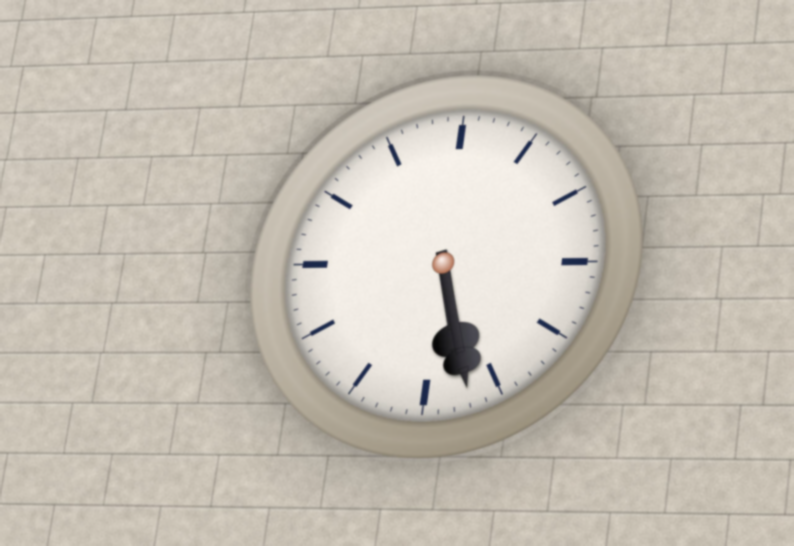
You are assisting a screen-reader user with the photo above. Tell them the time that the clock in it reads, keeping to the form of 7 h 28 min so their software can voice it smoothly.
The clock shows 5 h 27 min
